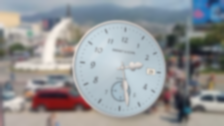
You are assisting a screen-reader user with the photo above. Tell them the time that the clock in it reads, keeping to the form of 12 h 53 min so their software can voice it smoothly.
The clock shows 2 h 28 min
